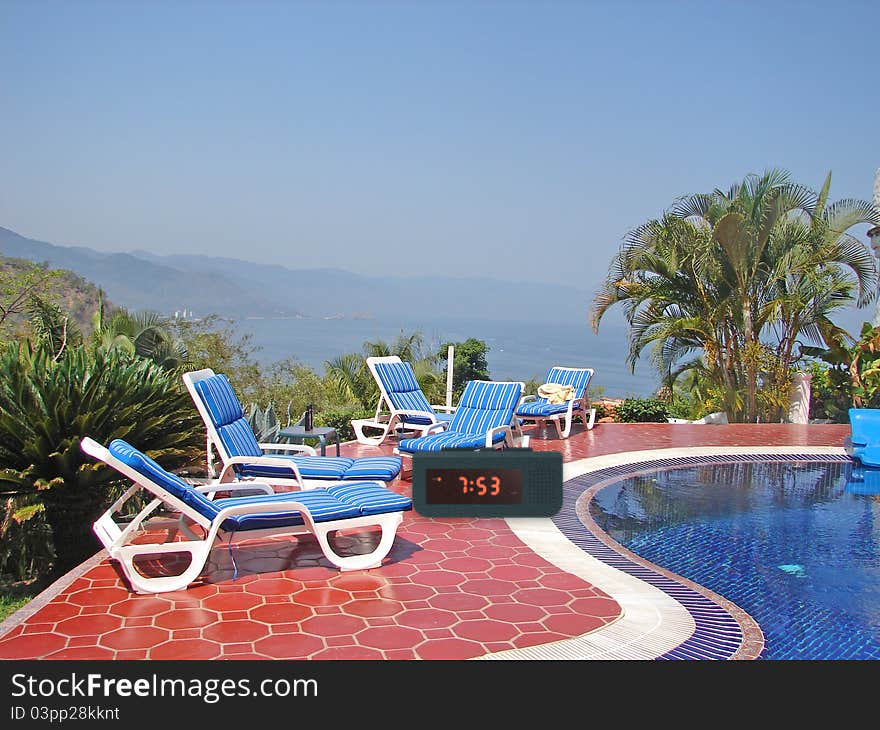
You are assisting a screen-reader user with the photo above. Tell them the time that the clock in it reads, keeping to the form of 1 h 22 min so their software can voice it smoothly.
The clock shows 7 h 53 min
